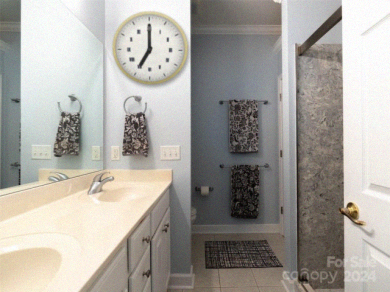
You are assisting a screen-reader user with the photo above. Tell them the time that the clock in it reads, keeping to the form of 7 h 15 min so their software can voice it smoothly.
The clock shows 7 h 00 min
